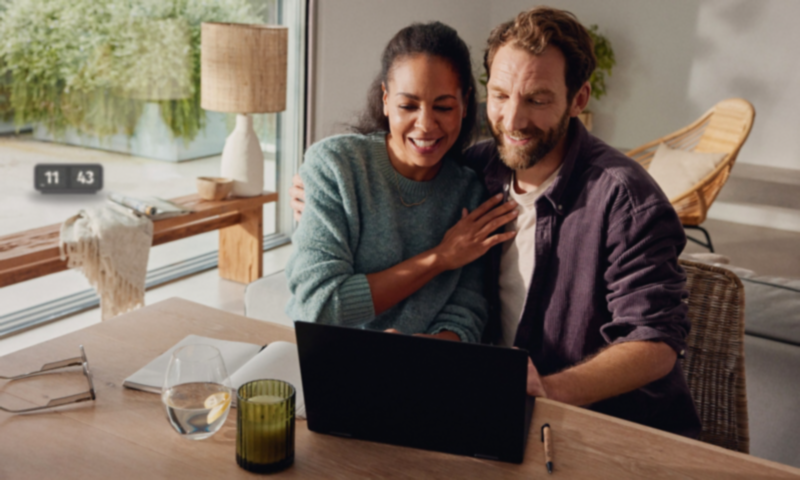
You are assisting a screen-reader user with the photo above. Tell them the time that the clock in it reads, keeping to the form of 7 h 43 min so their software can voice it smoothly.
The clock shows 11 h 43 min
